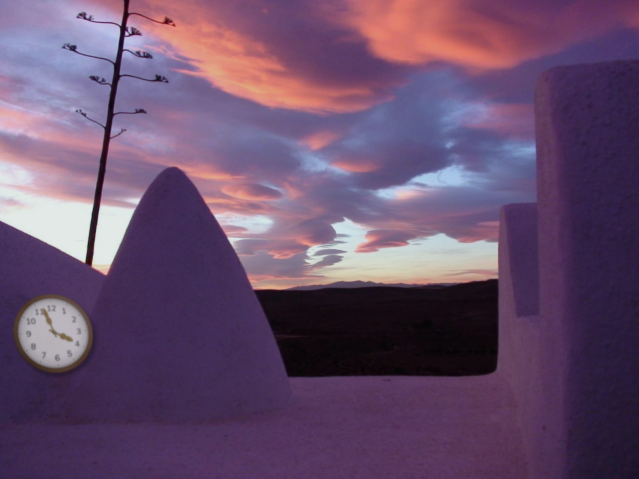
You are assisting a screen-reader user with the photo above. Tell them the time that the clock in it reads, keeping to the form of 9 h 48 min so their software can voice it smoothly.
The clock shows 3 h 57 min
